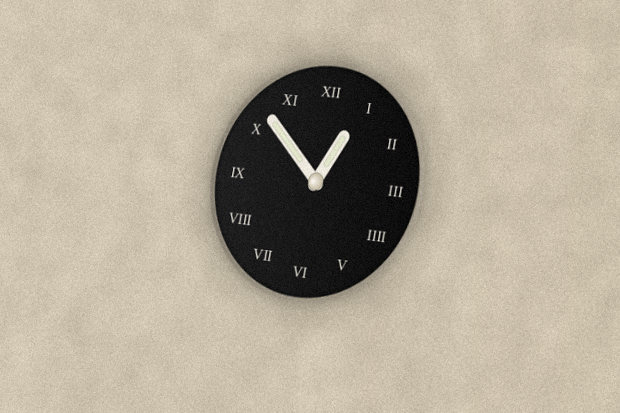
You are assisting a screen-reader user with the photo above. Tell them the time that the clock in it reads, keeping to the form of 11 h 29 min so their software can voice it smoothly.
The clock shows 12 h 52 min
